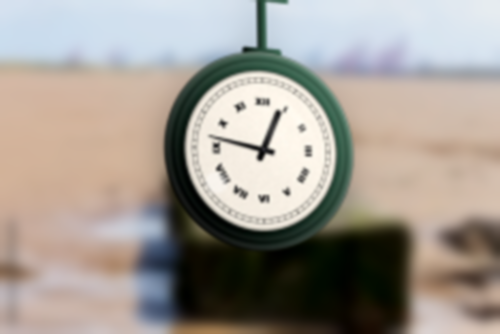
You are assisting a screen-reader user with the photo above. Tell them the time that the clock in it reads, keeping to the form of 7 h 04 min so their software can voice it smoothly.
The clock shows 12 h 47 min
